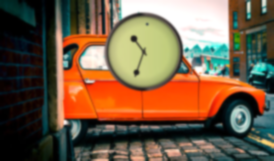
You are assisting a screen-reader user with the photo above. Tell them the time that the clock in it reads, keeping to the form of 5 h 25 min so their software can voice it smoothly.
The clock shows 10 h 32 min
